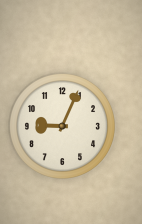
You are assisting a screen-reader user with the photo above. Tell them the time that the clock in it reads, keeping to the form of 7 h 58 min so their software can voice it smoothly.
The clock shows 9 h 04 min
